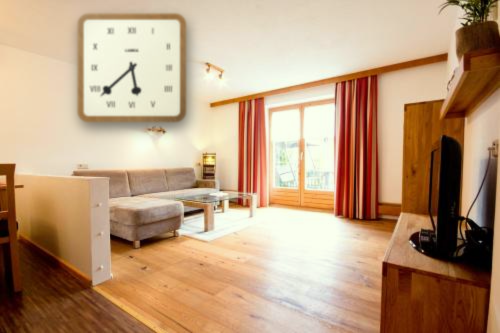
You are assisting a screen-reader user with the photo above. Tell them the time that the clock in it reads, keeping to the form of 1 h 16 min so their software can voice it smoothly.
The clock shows 5 h 38 min
